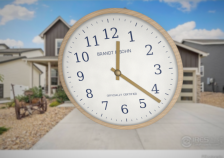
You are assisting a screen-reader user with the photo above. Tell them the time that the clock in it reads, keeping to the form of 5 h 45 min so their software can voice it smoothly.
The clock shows 12 h 22 min
